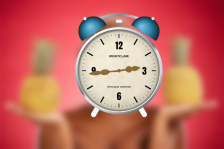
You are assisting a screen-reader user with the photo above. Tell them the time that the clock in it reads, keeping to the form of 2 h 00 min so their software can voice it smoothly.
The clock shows 2 h 44 min
